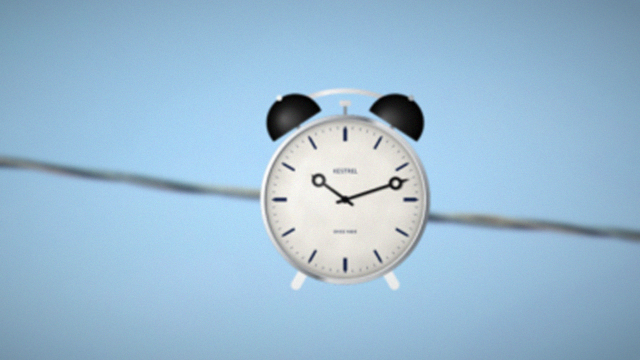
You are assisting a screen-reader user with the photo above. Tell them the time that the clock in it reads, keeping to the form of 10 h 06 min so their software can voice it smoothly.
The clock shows 10 h 12 min
